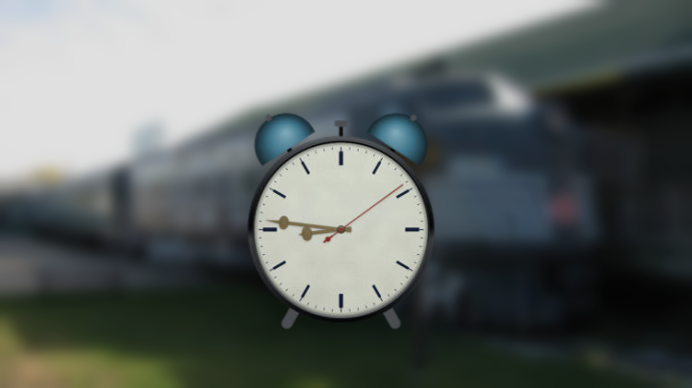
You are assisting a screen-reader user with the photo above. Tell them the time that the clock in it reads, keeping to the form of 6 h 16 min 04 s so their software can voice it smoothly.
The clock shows 8 h 46 min 09 s
